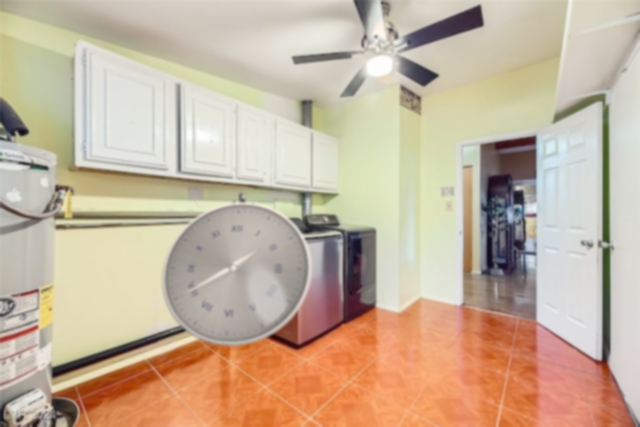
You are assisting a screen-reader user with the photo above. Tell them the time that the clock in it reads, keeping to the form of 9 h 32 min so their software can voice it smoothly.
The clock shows 1 h 40 min
